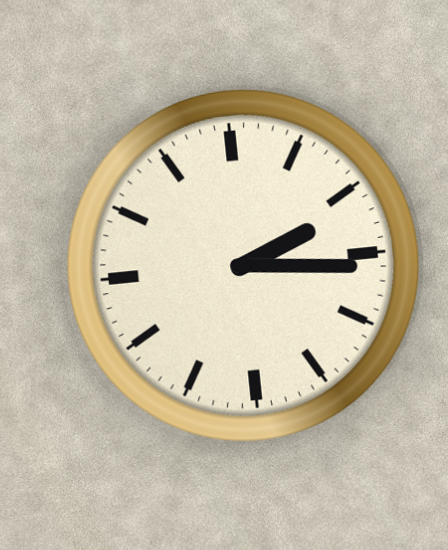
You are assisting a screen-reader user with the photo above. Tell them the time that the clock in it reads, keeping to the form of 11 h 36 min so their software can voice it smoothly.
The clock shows 2 h 16 min
